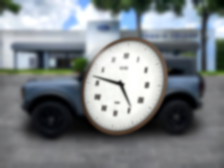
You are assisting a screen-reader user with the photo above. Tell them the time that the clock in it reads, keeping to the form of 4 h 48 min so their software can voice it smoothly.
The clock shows 4 h 47 min
